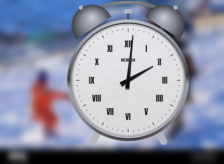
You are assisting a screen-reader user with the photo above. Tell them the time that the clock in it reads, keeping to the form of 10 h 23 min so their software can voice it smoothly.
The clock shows 2 h 01 min
